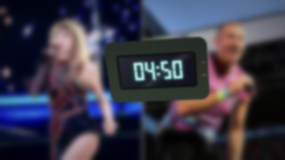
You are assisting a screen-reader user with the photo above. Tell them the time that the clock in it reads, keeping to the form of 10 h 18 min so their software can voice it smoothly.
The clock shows 4 h 50 min
